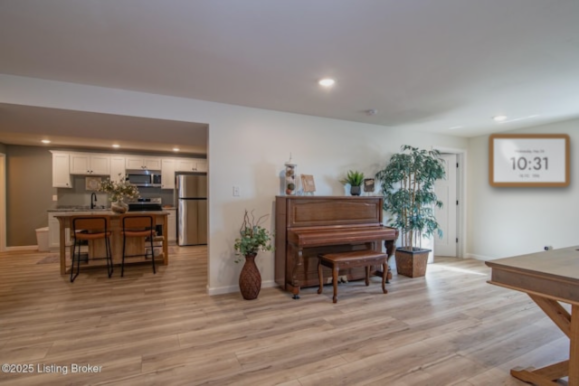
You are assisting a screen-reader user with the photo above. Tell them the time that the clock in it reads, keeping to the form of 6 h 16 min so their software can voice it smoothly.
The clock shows 10 h 31 min
